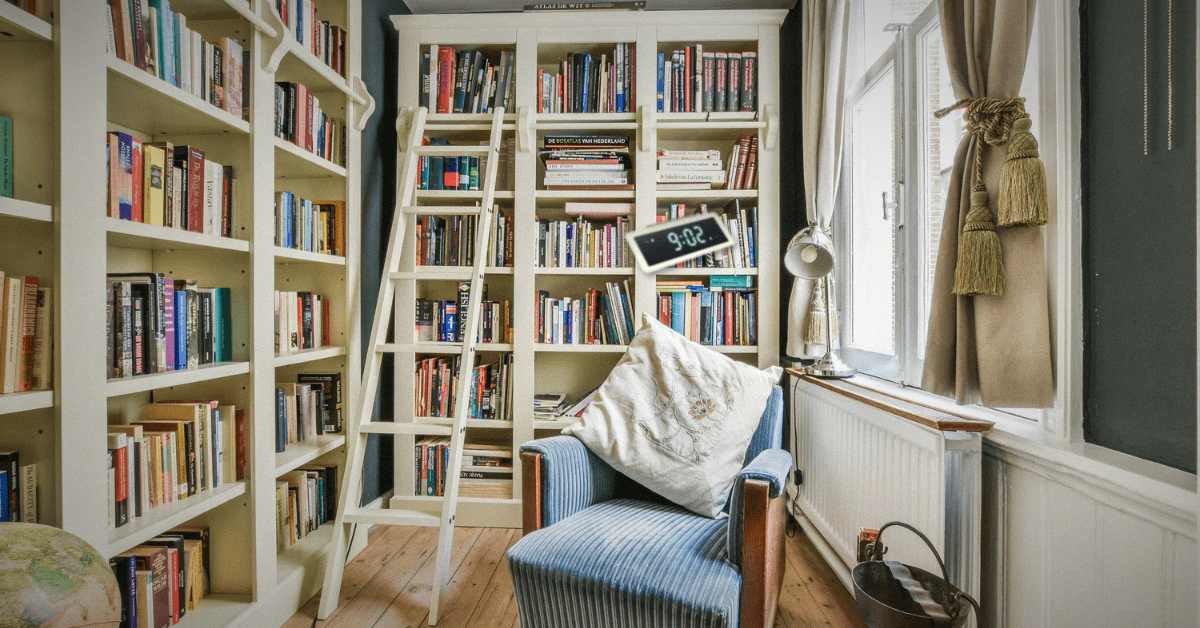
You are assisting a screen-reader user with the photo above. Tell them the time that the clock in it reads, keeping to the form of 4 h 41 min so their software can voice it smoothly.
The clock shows 9 h 02 min
